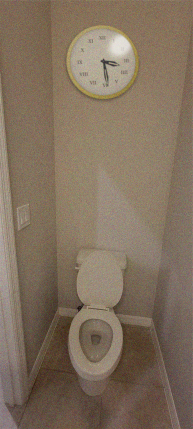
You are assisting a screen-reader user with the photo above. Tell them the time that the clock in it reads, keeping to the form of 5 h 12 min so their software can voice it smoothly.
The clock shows 3 h 29 min
